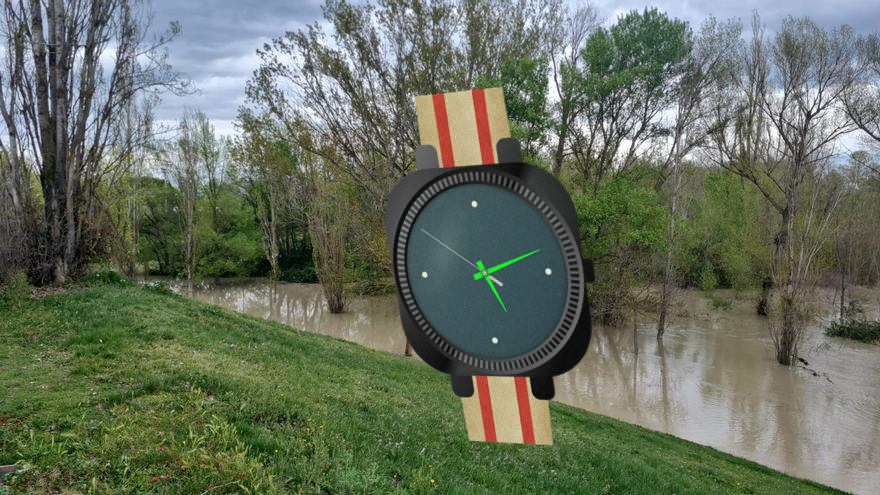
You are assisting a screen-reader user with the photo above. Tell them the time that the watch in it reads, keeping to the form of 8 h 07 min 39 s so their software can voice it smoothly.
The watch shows 5 h 11 min 51 s
